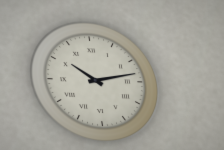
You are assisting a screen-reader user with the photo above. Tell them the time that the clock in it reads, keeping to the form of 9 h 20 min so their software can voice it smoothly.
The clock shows 10 h 13 min
